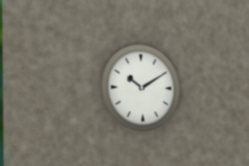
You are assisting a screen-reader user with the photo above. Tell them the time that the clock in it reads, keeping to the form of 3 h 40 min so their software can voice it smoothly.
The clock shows 10 h 10 min
